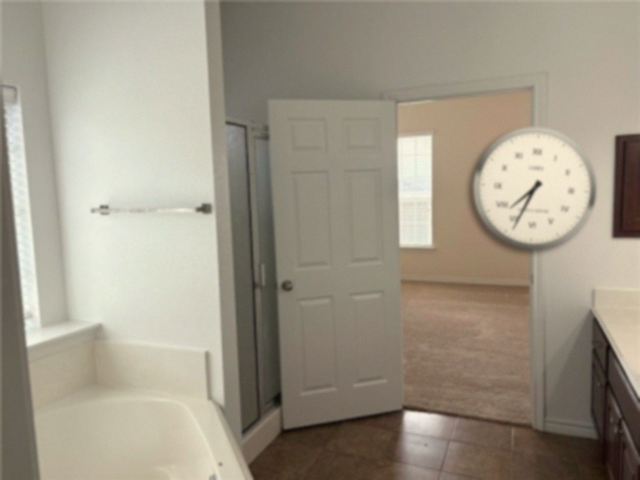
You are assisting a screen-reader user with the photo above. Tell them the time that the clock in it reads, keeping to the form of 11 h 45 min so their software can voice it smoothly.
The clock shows 7 h 34 min
